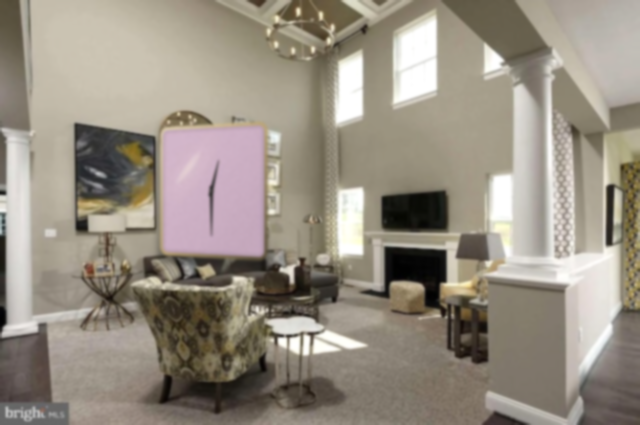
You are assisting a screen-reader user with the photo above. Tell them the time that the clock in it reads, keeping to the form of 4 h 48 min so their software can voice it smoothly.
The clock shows 12 h 30 min
